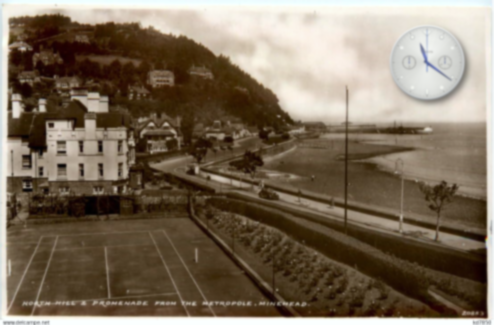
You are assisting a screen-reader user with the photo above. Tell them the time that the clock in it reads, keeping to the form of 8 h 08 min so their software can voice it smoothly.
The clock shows 11 h 21 min
